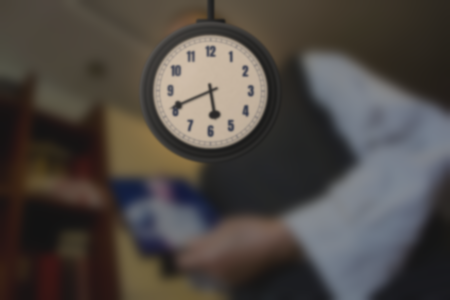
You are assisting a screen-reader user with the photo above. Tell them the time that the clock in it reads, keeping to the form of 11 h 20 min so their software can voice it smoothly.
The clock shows 5 h 41 min
